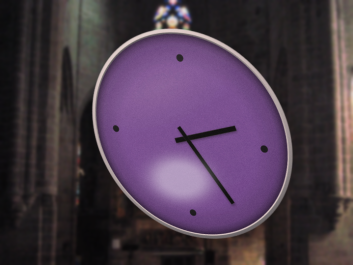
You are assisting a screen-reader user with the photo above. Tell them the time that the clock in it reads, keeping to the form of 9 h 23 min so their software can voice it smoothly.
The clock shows 2 h 24 min
